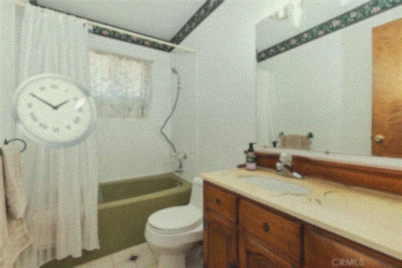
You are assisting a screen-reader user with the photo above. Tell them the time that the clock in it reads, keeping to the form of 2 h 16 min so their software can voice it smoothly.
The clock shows 1 h 50 min
